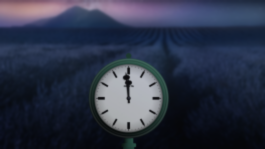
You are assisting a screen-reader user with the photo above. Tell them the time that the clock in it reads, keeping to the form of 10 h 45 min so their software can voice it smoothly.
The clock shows 11 h 59 min
